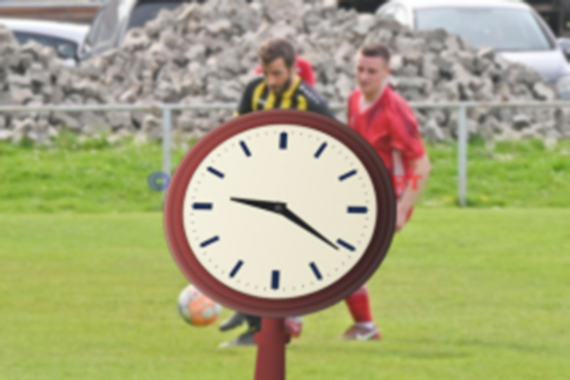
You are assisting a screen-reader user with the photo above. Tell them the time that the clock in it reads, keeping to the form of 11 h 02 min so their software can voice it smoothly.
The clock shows 9 h 21 min
